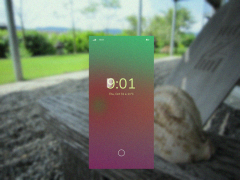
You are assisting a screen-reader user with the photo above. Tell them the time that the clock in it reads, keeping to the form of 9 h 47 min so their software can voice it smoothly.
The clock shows 9 h 01 min
